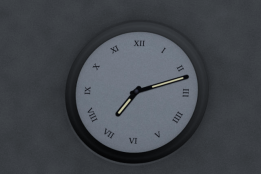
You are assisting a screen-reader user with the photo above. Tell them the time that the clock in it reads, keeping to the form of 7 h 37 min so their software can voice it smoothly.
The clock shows 7 h 12 min
